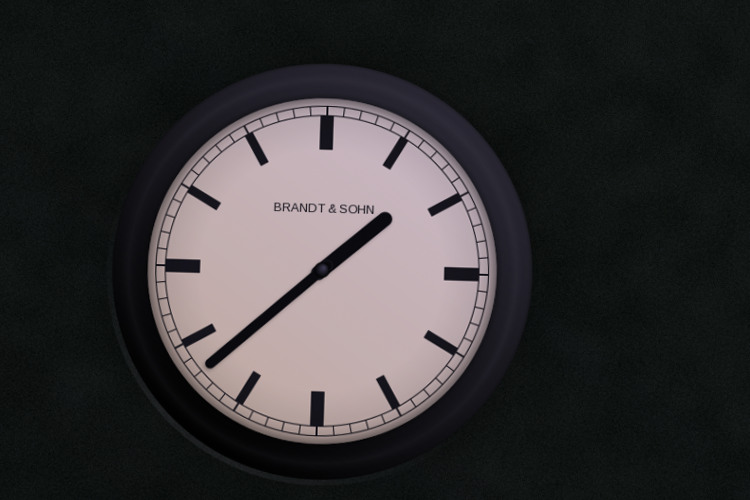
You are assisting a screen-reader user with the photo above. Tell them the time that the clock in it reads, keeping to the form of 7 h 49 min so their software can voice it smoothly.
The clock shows 1 h 38 min
